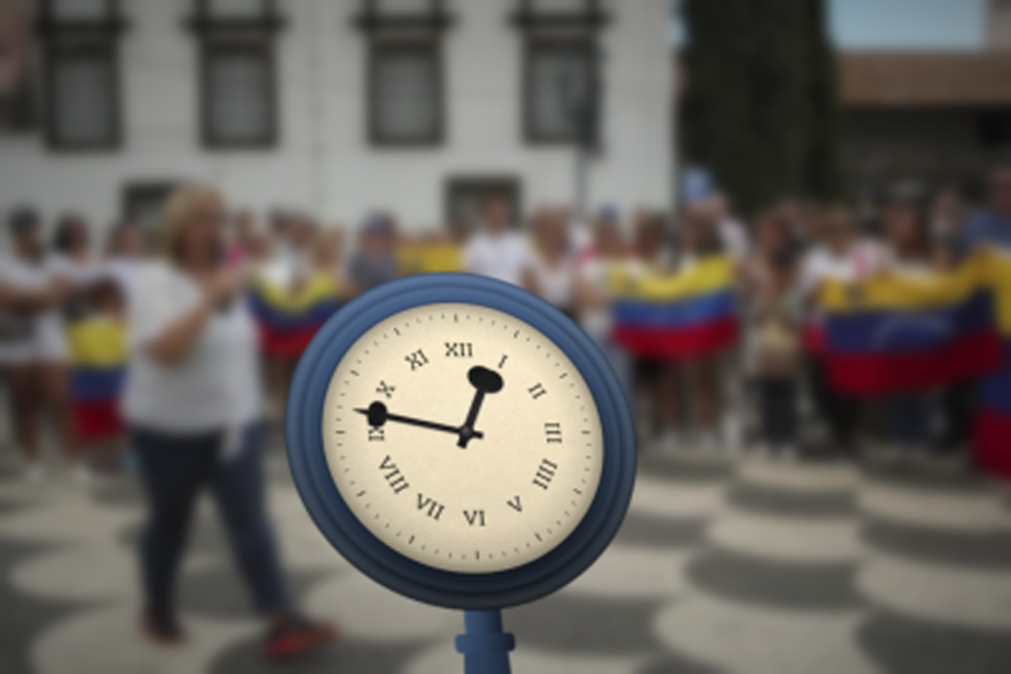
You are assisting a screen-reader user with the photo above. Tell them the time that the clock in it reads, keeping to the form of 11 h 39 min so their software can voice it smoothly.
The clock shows 12 h 47 min
